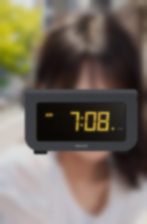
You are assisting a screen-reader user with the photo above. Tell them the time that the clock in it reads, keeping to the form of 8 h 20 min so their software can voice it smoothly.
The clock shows 7 h 08 min
